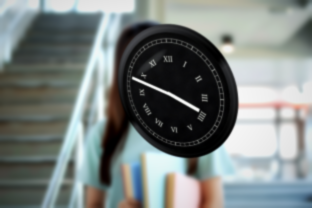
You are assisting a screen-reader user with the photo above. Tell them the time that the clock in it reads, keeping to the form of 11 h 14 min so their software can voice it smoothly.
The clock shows 3 h 48 min
